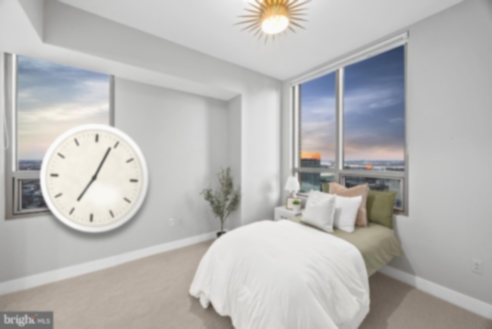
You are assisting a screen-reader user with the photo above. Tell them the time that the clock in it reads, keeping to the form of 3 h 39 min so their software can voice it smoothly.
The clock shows 7 h 04 min
